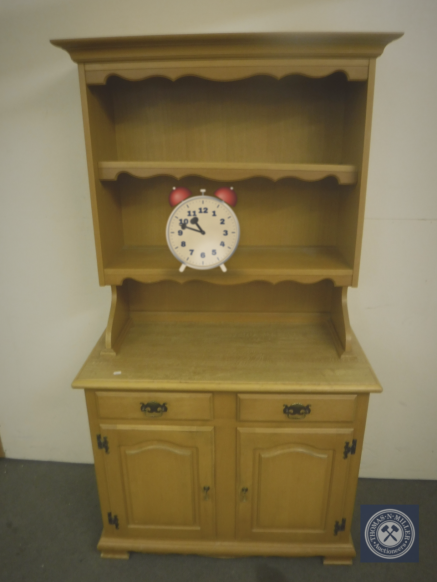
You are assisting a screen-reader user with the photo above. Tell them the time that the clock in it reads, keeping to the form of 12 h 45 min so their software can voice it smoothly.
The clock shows 10 h 48 min
